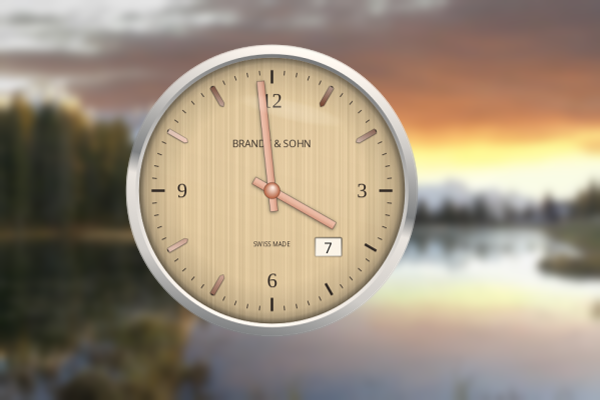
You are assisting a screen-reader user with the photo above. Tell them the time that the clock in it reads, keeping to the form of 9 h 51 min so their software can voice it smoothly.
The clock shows 3 h 59 min
